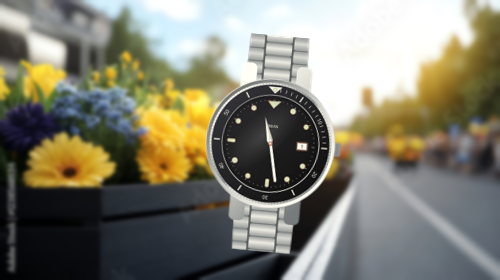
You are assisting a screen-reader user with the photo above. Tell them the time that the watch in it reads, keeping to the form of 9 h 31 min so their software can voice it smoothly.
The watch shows 11 h 28 min
